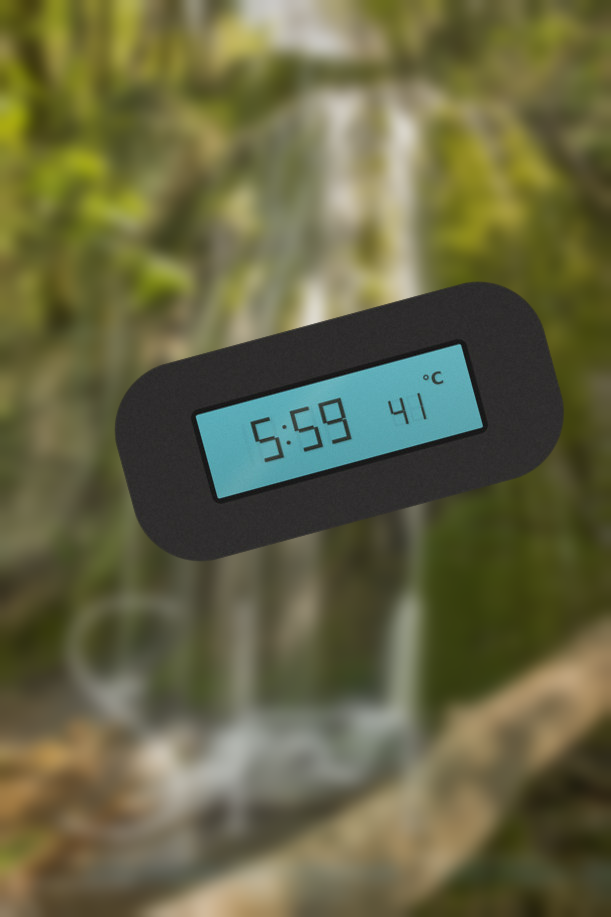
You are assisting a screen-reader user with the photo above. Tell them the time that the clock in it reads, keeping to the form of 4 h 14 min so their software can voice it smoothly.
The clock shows 5 h 59 min
